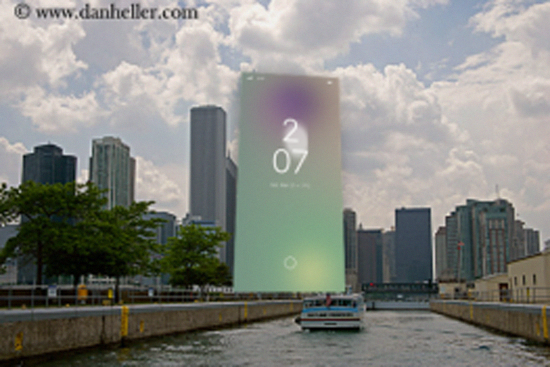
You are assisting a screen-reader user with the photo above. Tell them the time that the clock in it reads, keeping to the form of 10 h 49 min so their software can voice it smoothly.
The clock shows 2 h 07 min
